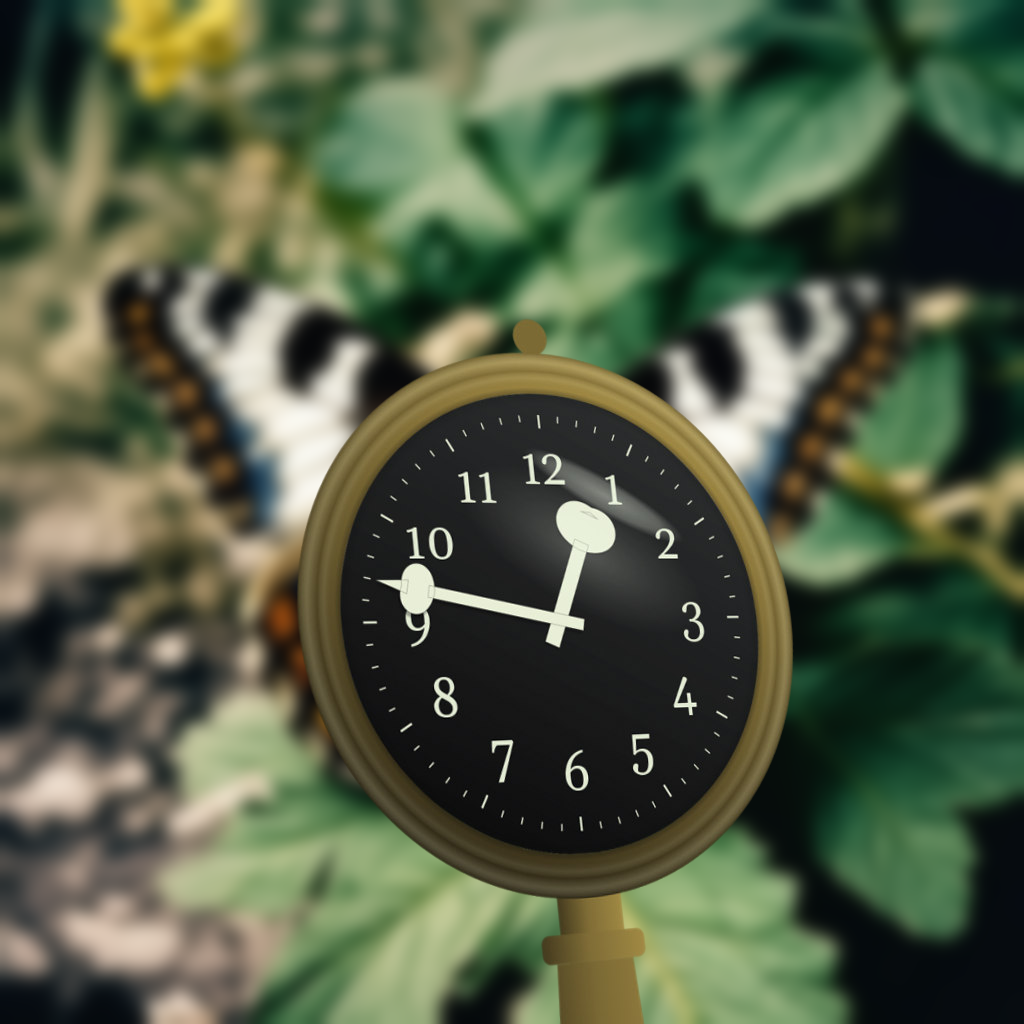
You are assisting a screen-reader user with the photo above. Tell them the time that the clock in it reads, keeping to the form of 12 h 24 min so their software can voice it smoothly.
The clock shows 12 h 47 min
